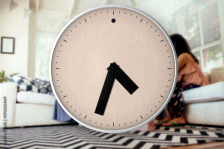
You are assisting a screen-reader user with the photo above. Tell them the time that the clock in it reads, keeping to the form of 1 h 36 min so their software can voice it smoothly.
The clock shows 4 h 33 min
